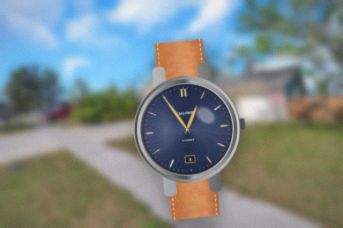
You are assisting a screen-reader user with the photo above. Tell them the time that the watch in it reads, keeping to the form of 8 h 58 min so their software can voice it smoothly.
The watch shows 12 h 55 min
